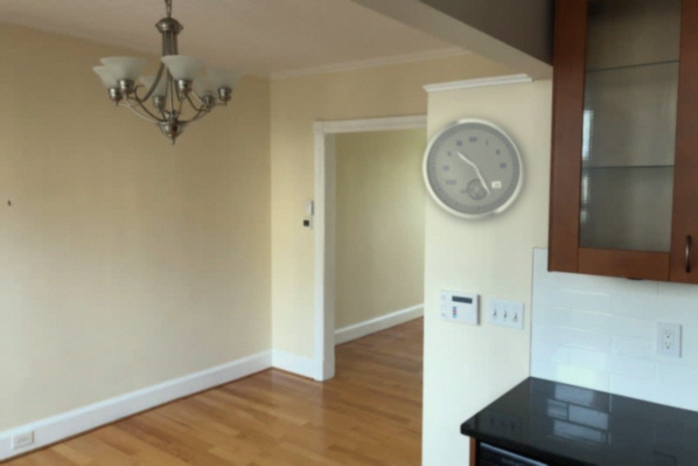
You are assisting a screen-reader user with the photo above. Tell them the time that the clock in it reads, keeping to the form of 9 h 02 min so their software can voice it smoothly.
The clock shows 10 h 26 min
